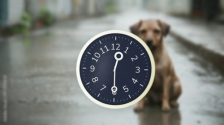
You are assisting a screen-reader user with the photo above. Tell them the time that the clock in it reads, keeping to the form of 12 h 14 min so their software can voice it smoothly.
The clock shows 12 h 30 min
